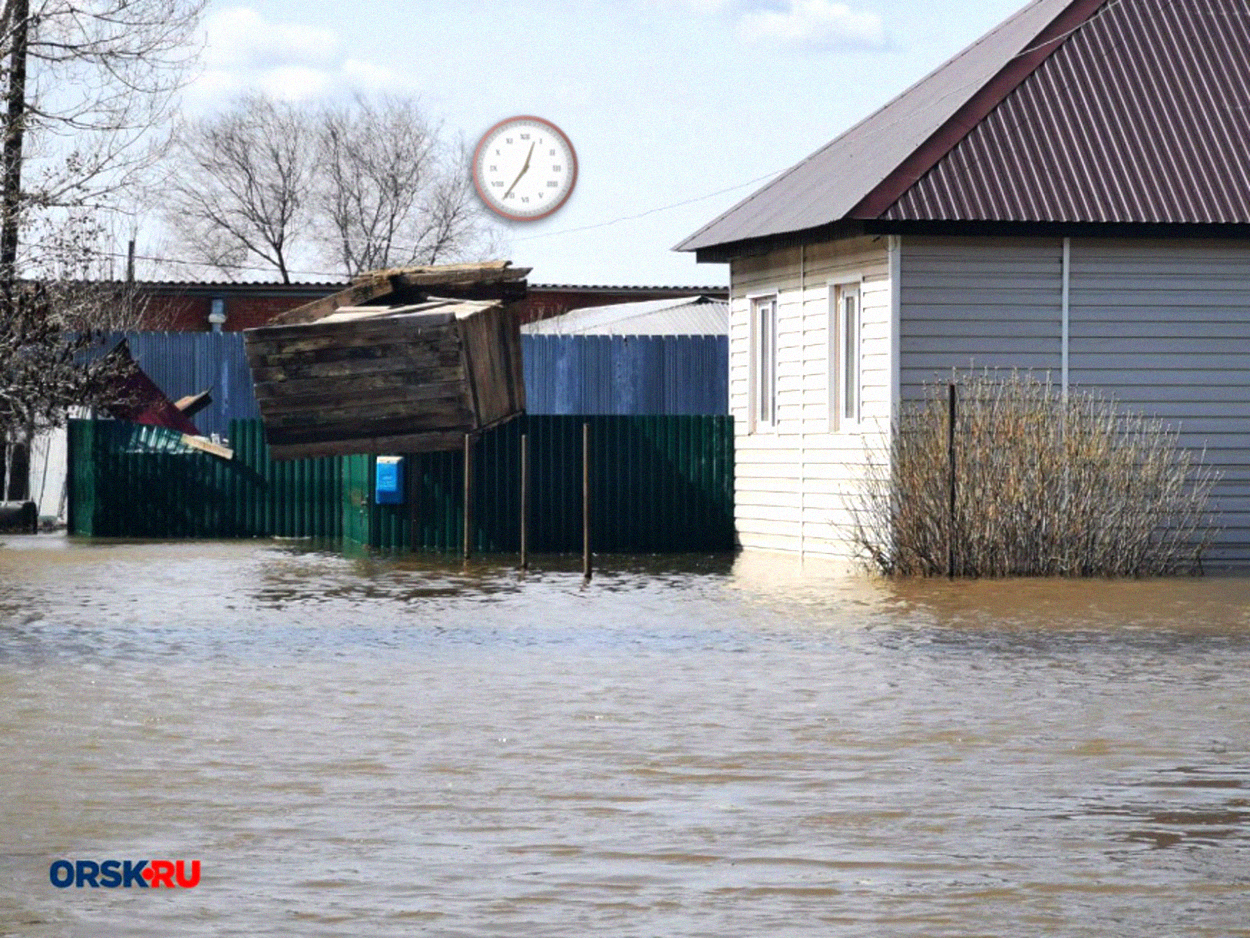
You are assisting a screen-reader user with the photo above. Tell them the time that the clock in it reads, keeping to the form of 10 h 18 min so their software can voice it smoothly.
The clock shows 12 h 36 min
